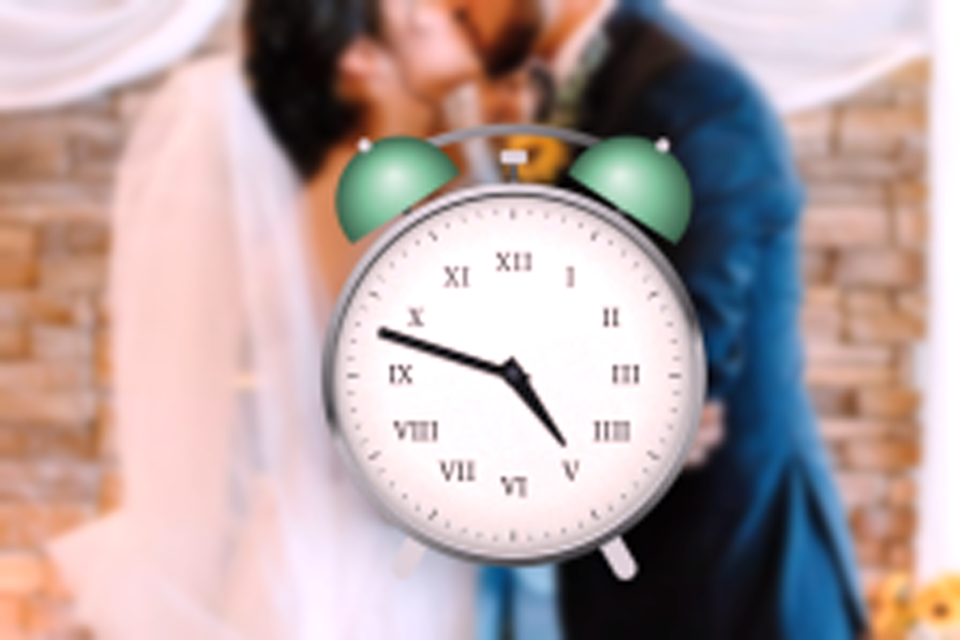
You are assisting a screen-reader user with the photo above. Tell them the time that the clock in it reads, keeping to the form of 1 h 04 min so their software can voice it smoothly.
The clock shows 4 h 48 min
